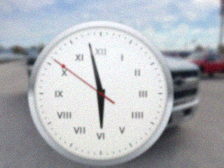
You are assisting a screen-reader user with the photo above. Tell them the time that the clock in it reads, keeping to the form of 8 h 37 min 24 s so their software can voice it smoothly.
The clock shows 5 h 57 min 51 s
